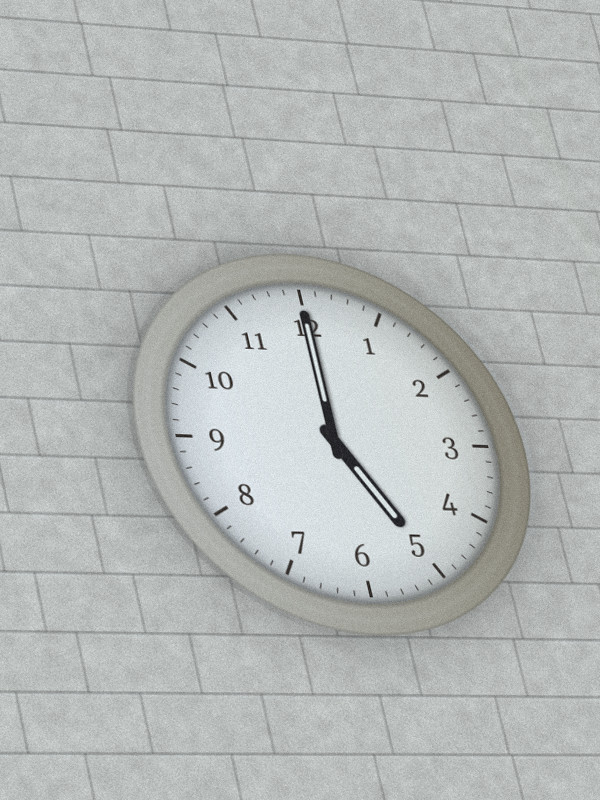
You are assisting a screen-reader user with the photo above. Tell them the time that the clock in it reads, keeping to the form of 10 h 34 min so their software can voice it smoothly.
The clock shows 5 h 00 min
